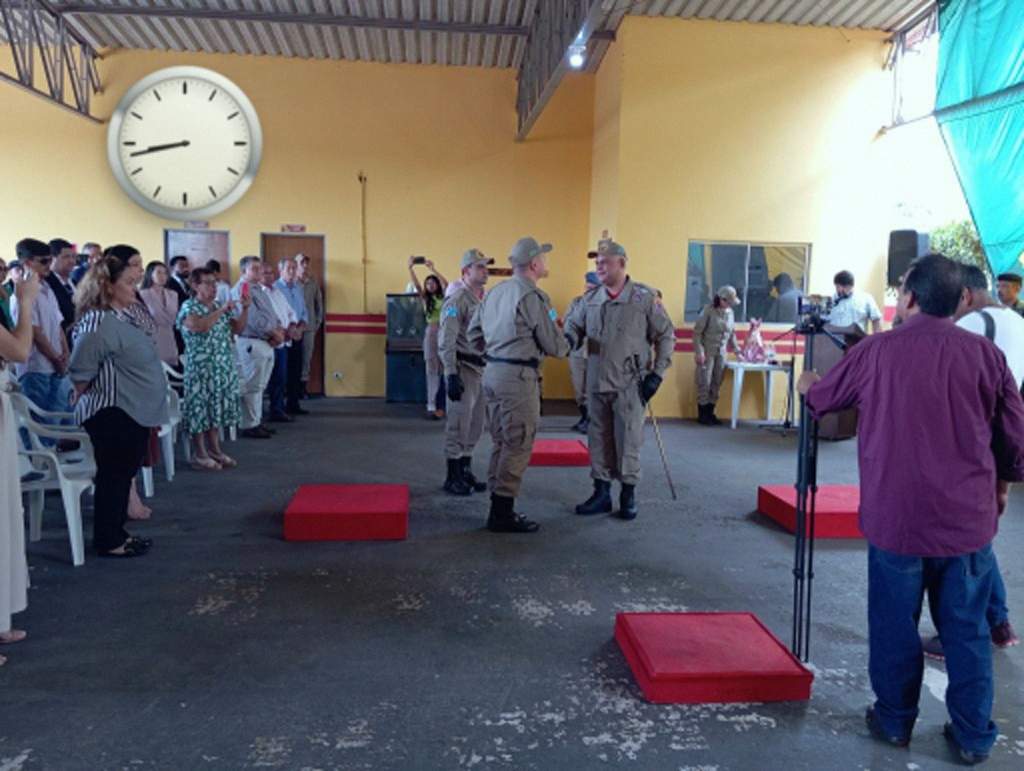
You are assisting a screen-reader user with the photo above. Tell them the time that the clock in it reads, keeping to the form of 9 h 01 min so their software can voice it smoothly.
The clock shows 8 h 43 min
